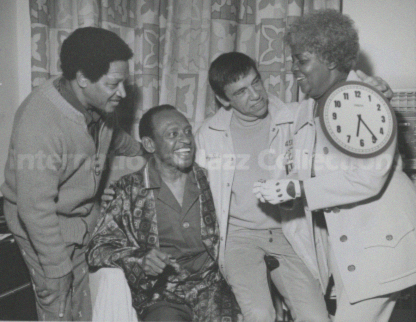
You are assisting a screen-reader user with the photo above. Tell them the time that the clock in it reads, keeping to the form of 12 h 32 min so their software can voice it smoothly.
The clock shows 6 h 24 min
